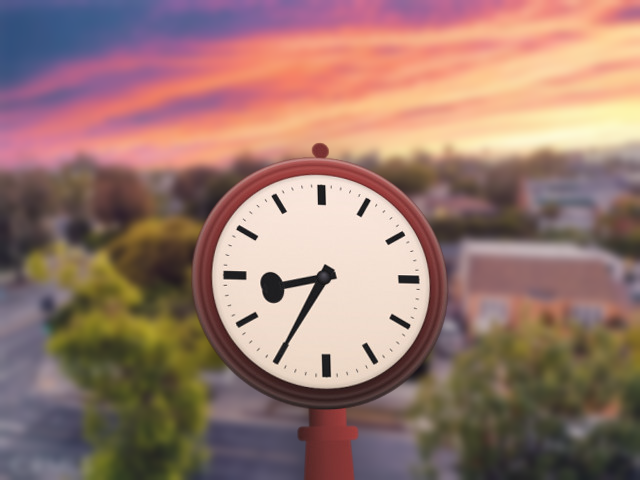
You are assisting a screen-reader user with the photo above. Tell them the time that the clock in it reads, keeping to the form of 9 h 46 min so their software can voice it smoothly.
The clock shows 8 h 35 min
